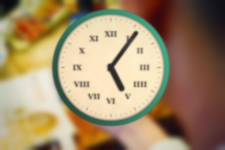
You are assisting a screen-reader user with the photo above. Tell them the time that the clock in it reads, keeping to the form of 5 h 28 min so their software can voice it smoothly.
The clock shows 5 h 06 min
